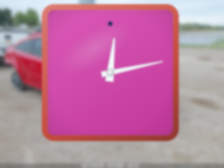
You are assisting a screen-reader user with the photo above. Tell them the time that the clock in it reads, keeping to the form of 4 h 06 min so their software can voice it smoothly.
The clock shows 12 h 13 min
